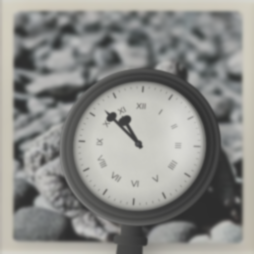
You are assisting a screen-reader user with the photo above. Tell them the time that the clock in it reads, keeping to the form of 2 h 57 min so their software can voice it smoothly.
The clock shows 10 h 52 min
